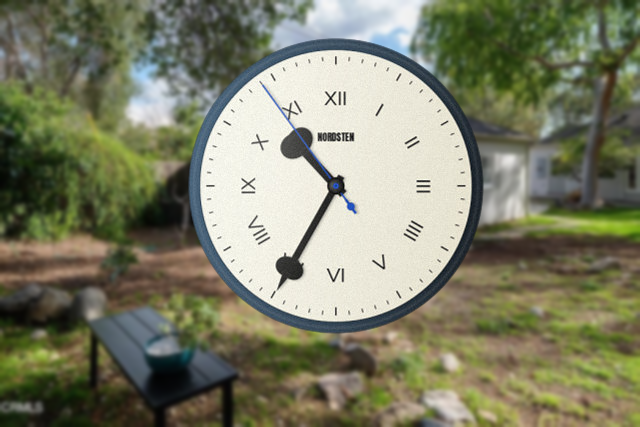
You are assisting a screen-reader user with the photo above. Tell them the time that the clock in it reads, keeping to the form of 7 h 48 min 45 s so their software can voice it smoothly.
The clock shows 10 h 34 min 54 s
